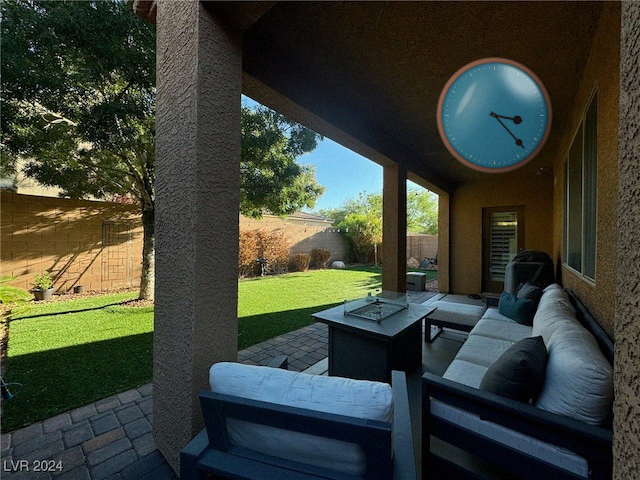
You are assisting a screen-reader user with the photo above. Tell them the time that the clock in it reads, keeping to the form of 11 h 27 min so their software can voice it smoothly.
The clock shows 3 h 23 min
